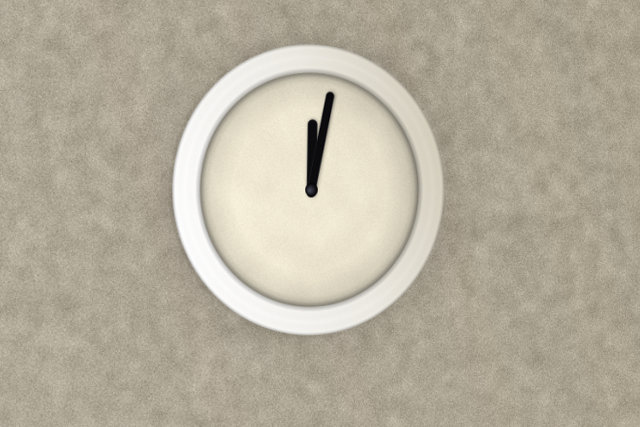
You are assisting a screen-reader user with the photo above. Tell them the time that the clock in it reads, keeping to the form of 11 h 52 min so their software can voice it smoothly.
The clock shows 12 h 02 min
